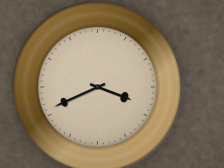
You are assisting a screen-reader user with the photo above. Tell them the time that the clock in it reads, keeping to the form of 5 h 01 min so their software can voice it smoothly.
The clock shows 3 h 41 min
